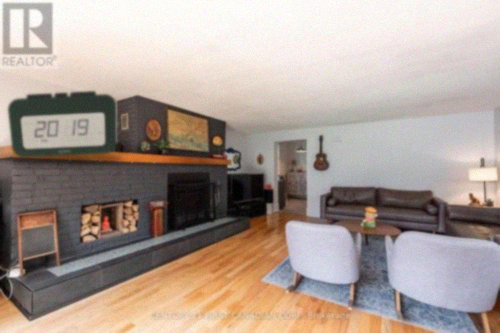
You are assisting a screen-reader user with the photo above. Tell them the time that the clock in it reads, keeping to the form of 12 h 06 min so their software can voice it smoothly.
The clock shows 20 h 19 min
